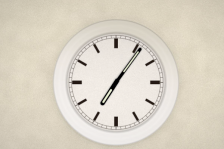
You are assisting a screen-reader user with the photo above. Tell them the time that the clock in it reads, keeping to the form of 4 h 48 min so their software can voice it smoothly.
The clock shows 7 h 06 min
